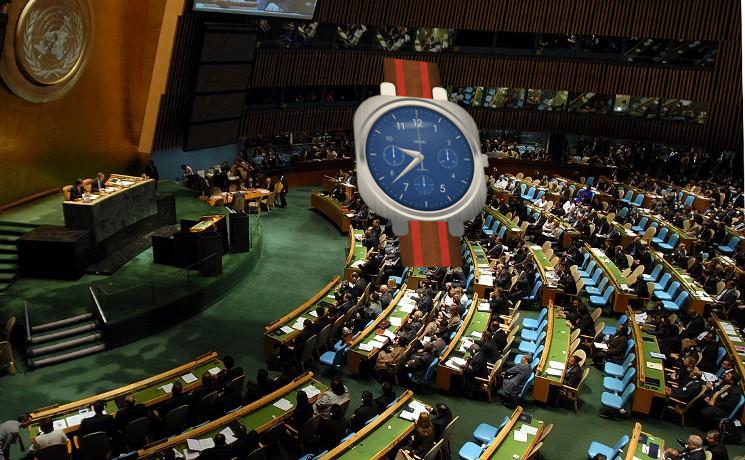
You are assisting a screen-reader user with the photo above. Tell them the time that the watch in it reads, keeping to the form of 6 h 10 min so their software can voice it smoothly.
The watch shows 9 h 38 min
